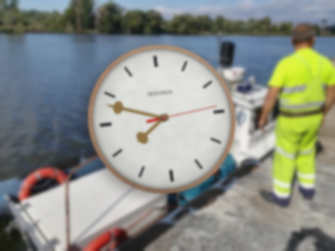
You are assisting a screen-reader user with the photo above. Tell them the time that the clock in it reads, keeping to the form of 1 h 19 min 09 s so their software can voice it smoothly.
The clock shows 7 h 48 min 14 s
